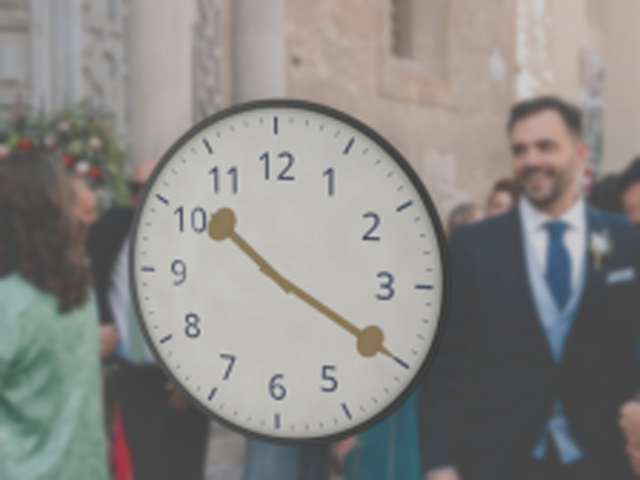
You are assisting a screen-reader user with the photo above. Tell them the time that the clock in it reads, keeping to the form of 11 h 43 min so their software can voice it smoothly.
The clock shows 10 h 20 min
